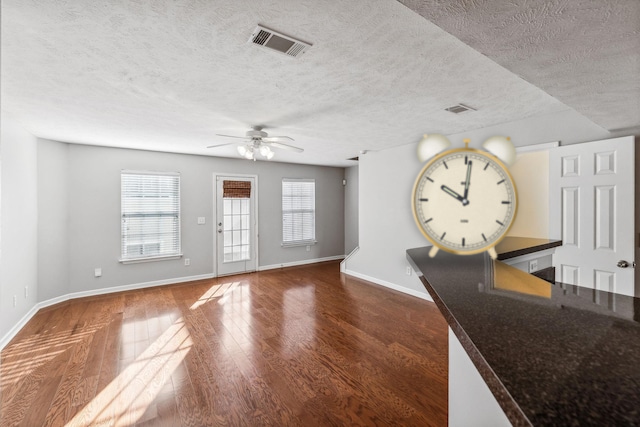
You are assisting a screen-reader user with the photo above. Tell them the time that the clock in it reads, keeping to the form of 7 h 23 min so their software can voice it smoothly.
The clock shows 10 h 01 min
